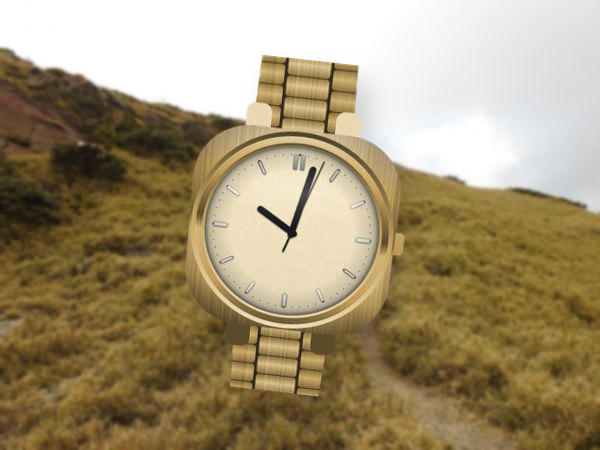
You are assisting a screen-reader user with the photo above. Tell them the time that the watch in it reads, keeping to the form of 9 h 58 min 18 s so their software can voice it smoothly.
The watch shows 10 h 02 min 03 s
